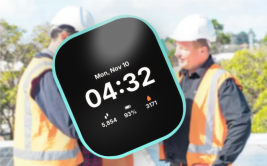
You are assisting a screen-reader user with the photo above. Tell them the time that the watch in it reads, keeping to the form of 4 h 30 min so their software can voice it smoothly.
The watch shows 4 h 32 min
